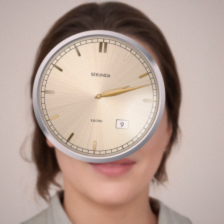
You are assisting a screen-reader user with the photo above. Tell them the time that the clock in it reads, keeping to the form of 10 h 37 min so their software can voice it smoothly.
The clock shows 2 h 12 min
